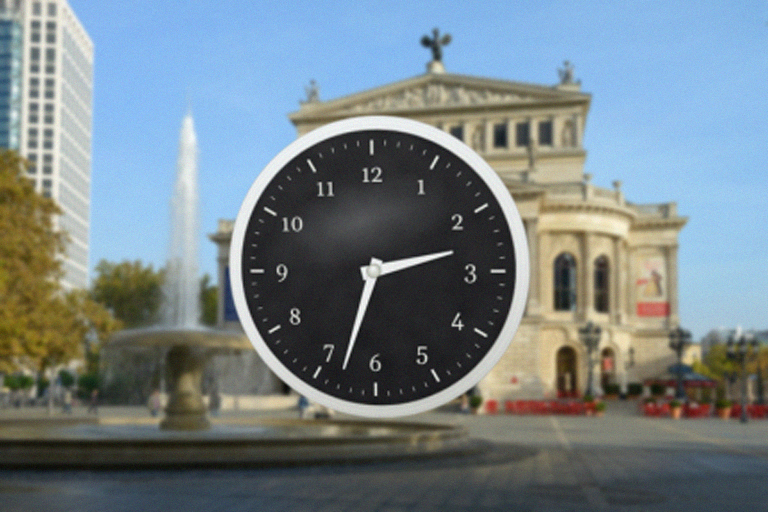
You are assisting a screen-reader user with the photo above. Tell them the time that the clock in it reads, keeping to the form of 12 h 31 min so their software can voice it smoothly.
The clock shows 2 h 33 min
